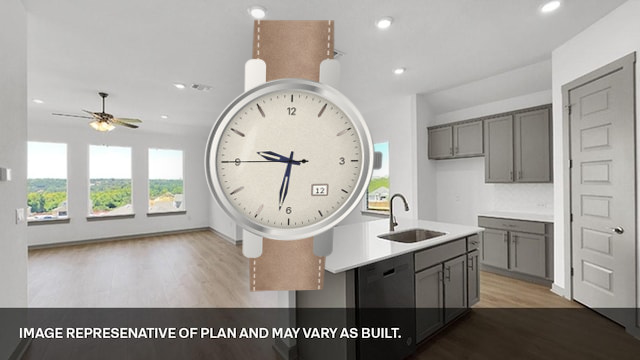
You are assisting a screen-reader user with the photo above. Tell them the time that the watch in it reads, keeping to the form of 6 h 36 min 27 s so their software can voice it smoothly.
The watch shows 9 h 31 min 45 s
